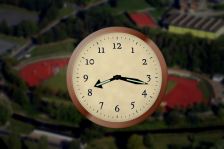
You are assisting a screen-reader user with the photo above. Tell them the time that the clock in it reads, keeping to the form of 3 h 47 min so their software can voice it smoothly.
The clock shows 8 h 17 min
